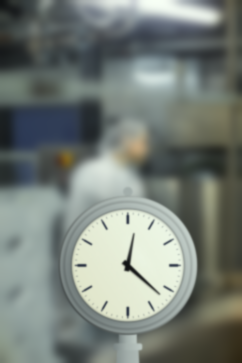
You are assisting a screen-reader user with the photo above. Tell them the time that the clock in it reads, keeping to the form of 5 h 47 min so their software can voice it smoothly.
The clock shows 12 h 22 min
